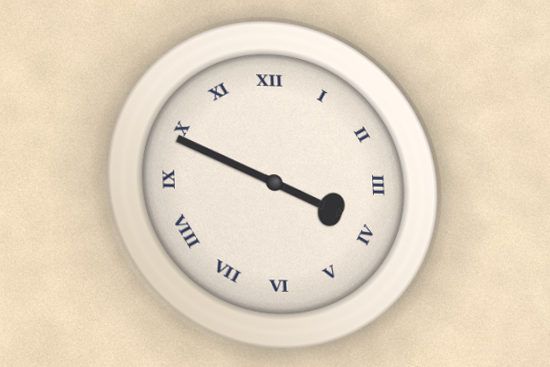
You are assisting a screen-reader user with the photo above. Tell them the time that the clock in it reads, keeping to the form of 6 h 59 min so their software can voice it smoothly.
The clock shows 3 h 49 min
